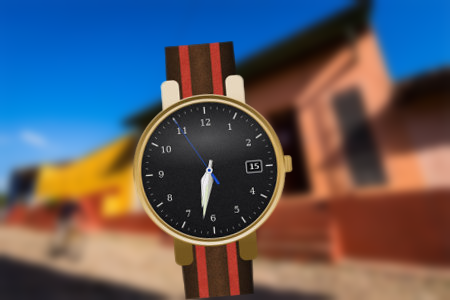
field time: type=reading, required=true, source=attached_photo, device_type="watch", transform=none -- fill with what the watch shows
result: 6:31:55
